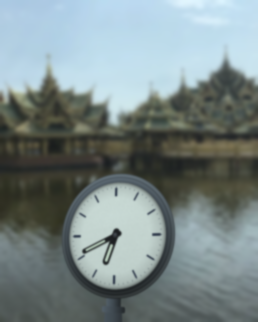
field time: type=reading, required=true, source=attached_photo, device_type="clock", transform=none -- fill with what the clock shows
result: 6:41
